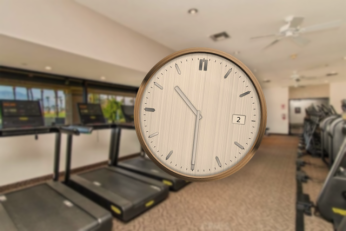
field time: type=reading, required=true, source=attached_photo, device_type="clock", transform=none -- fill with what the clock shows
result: 10:30
